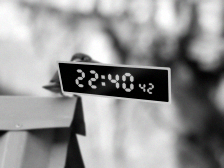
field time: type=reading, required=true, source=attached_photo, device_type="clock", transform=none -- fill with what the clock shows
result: 22:40:42
